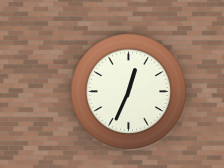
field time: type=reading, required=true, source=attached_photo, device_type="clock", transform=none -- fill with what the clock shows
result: 12:34
